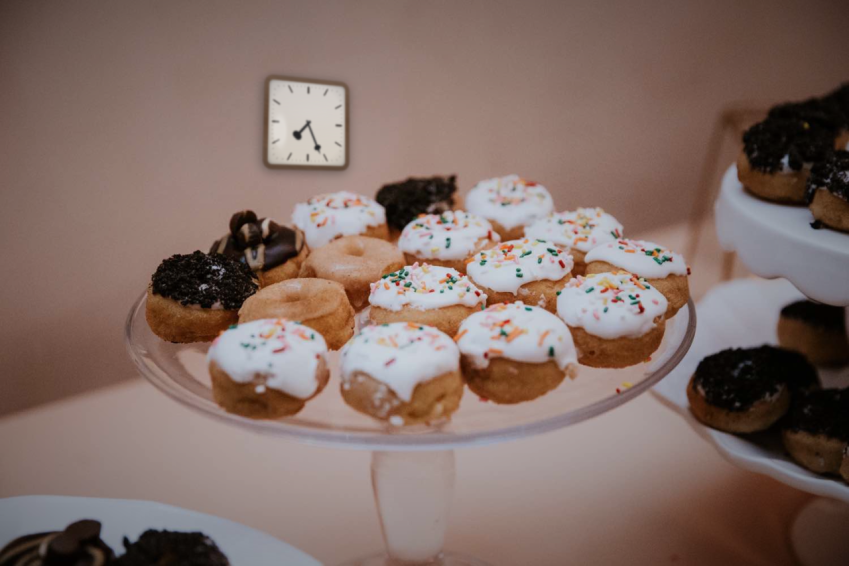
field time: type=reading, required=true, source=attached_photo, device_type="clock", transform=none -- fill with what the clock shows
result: 7:26
